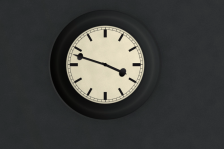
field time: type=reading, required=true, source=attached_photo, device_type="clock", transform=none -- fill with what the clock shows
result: 3:48
